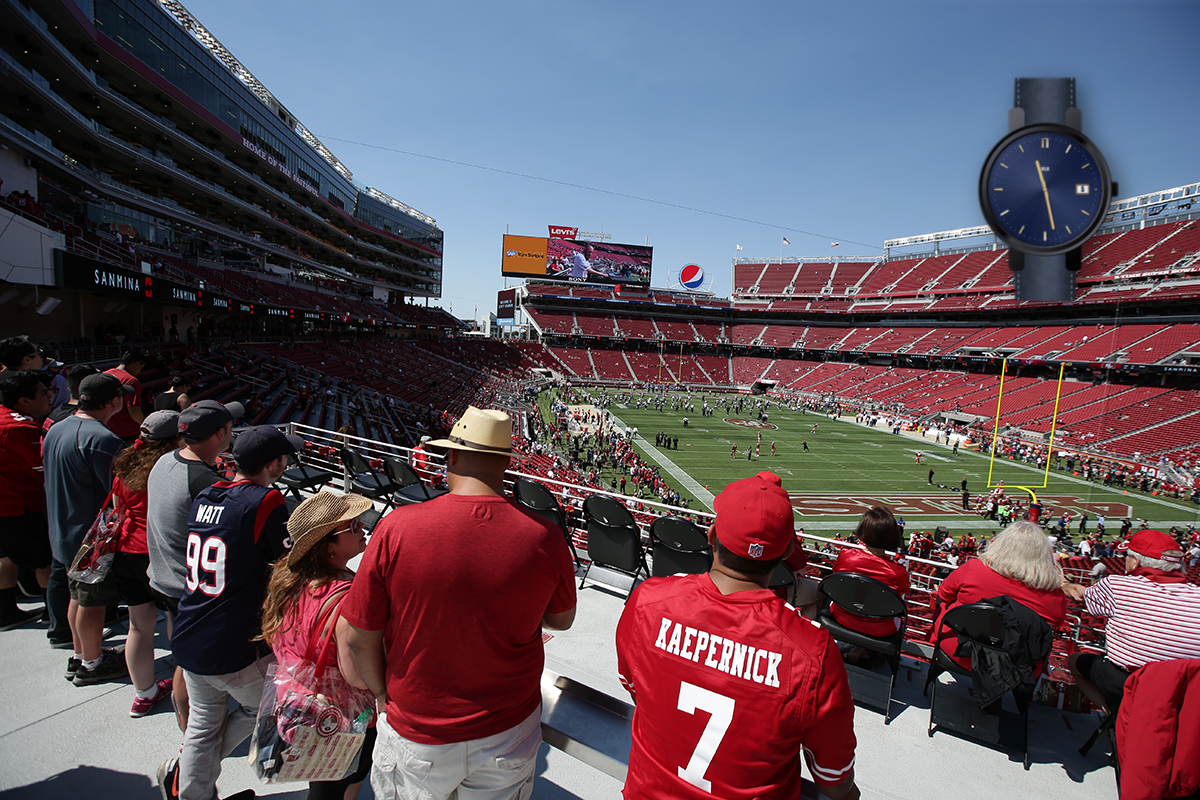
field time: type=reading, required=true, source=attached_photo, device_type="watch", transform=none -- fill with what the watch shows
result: 11:28
